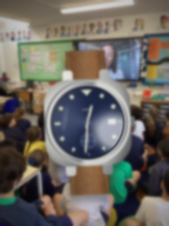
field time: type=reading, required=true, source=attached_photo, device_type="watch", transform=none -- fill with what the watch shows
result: 12:31
